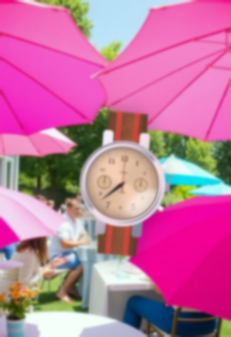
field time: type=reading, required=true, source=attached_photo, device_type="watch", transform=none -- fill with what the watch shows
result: 7:38
